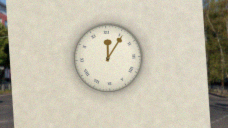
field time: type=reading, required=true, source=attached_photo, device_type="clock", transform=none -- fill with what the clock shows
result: 12:06
